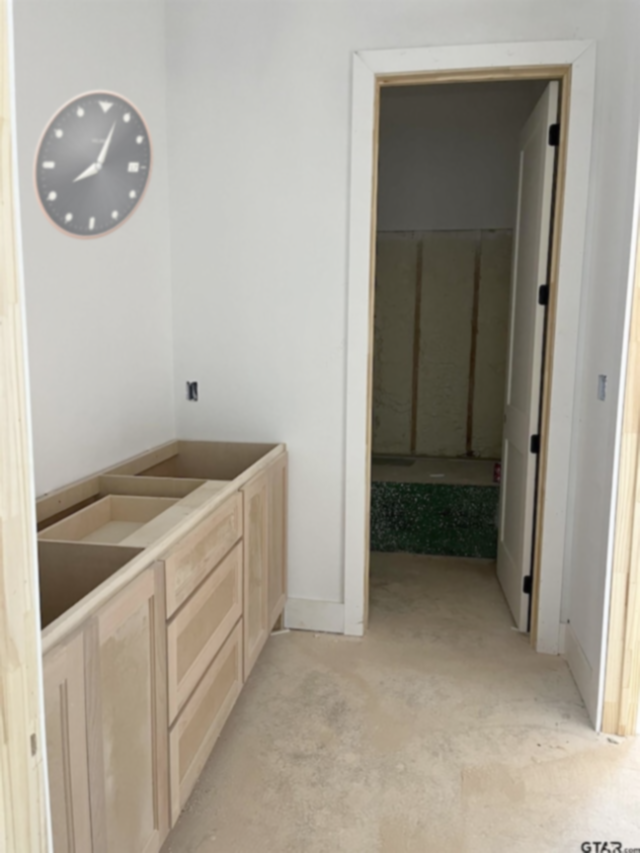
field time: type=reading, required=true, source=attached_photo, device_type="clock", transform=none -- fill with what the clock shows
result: 8:03
